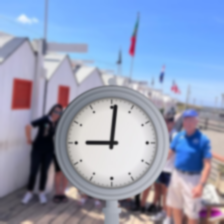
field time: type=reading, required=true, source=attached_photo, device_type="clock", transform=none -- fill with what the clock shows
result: 9:01
